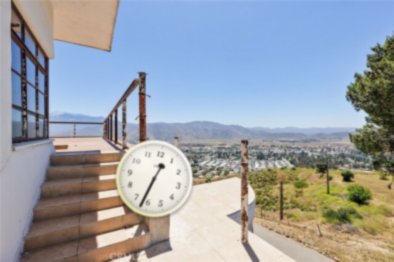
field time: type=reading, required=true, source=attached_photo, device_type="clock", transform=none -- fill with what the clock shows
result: 12:32
